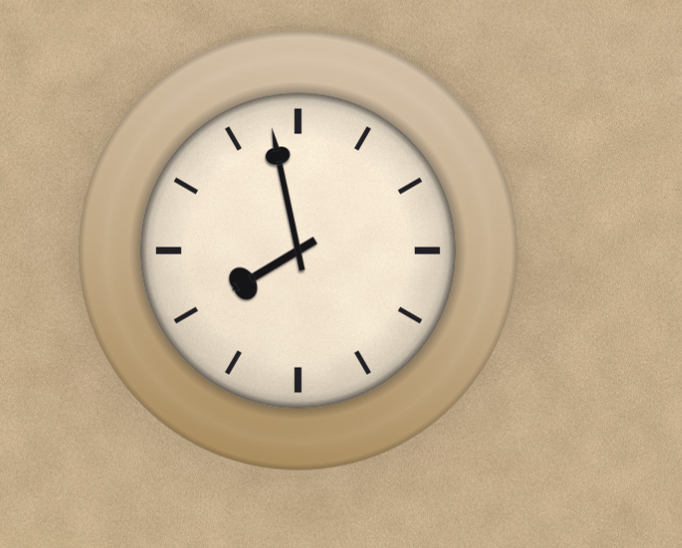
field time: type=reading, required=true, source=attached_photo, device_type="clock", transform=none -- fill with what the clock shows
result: 7:58
